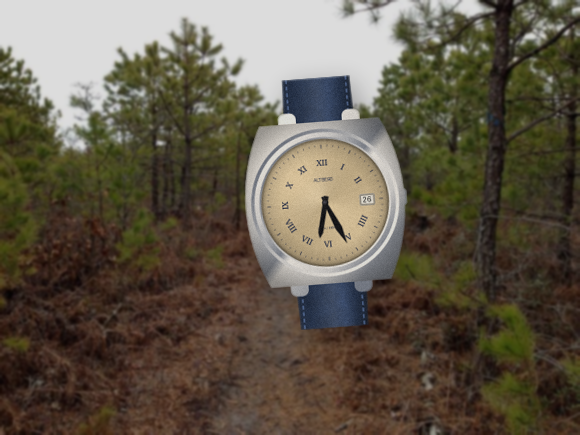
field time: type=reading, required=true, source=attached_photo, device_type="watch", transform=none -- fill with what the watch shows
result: 6:26
